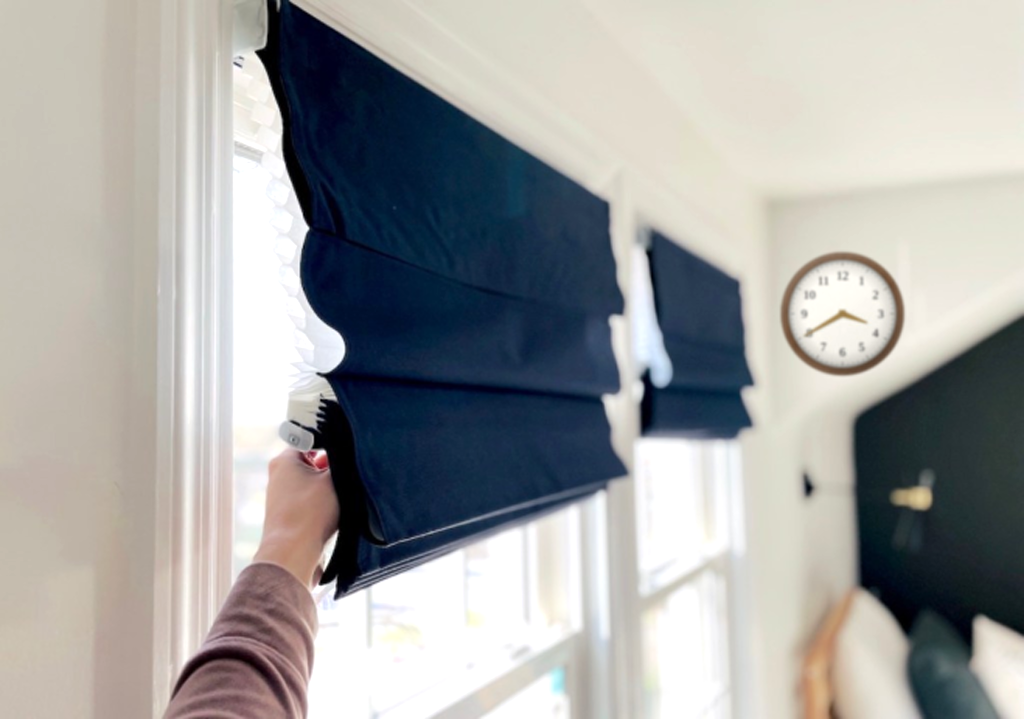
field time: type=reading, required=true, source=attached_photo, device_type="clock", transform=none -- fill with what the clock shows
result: 3:40
